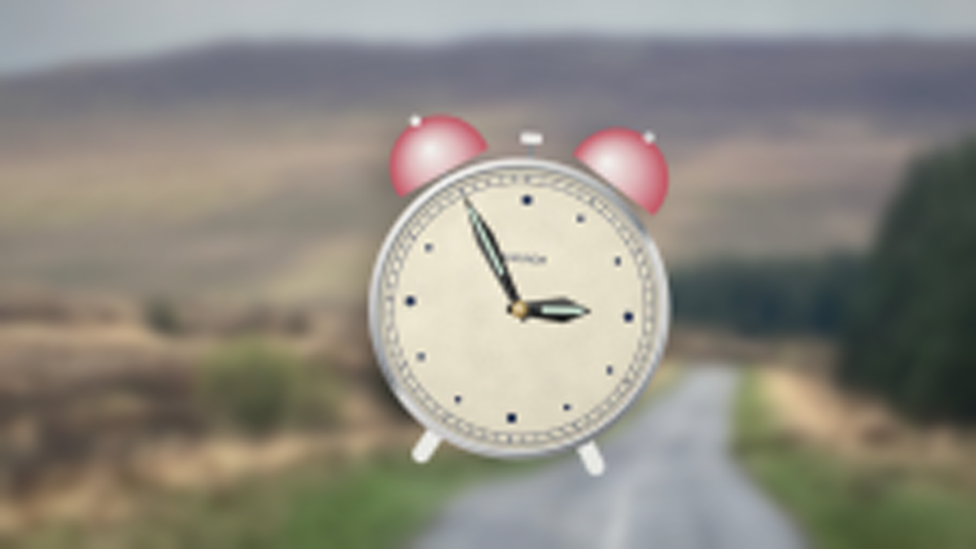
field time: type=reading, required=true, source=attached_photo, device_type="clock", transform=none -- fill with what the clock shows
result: 2:55
